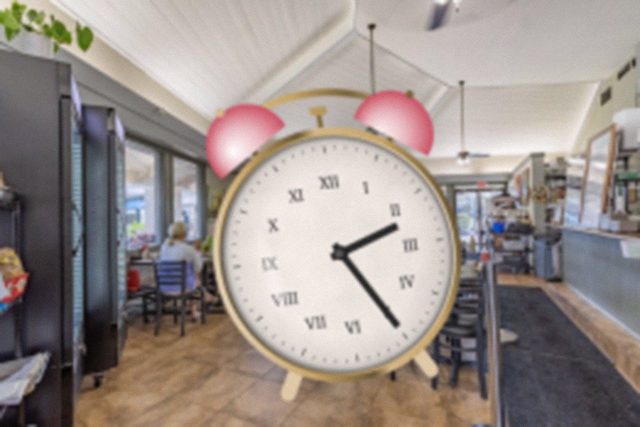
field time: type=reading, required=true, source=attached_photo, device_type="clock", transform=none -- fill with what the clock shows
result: 2:25
